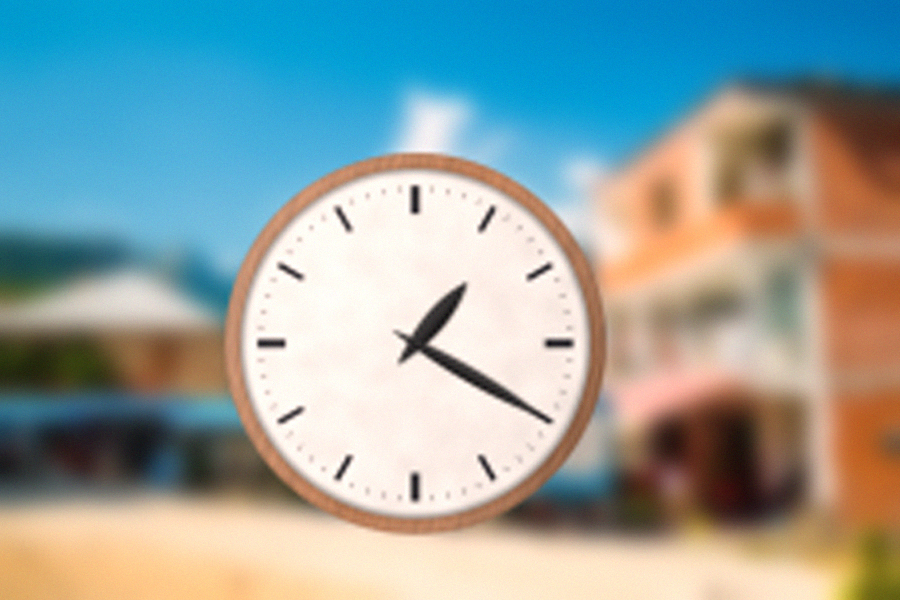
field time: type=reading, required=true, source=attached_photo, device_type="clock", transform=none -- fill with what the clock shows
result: 1:20
